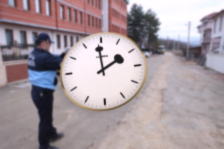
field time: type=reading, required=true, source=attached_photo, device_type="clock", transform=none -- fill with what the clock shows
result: 1:59
